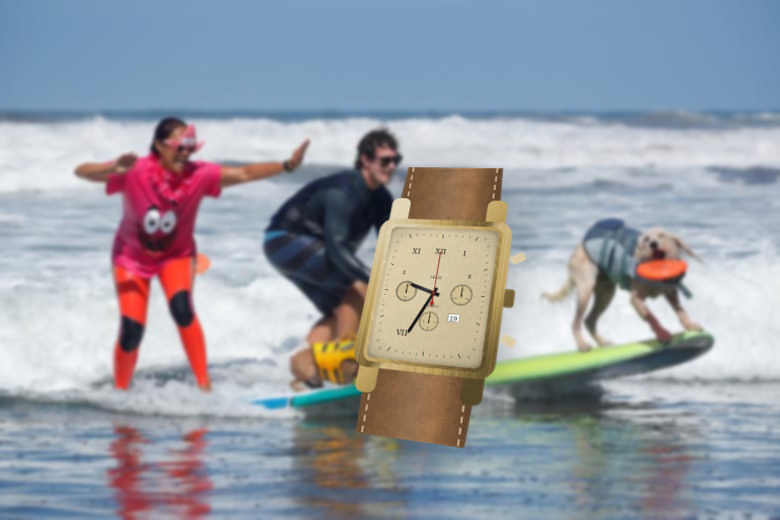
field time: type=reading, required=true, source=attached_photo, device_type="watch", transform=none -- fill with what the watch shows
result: 9:34
